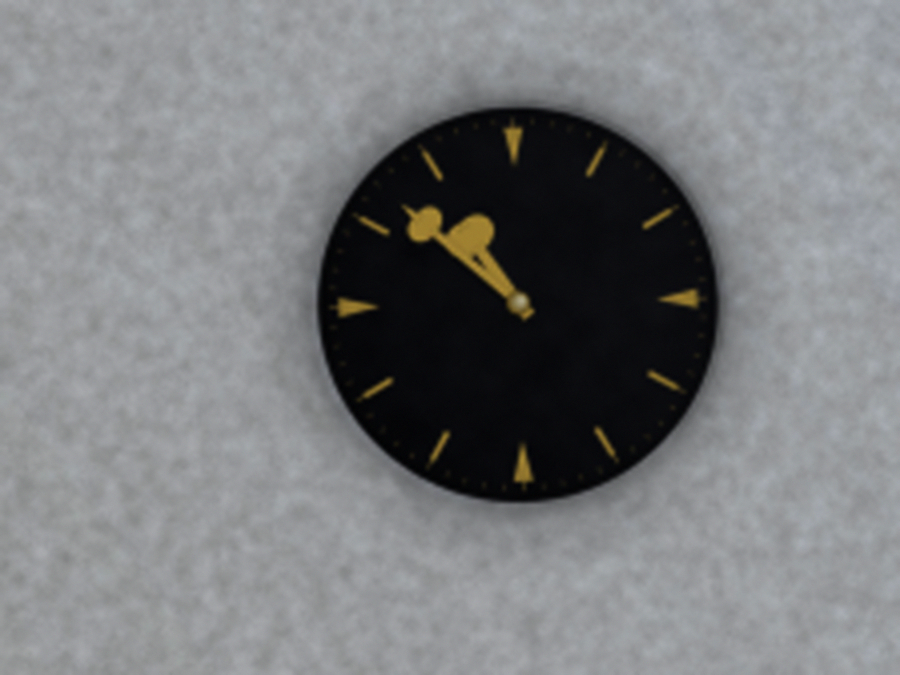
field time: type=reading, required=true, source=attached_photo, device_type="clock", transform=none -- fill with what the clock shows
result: 10:52
